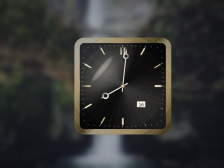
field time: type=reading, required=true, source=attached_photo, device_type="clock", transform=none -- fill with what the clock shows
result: 8:01
